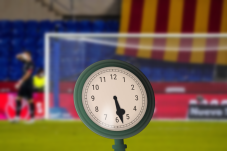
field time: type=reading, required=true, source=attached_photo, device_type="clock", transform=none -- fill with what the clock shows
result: 5:28
